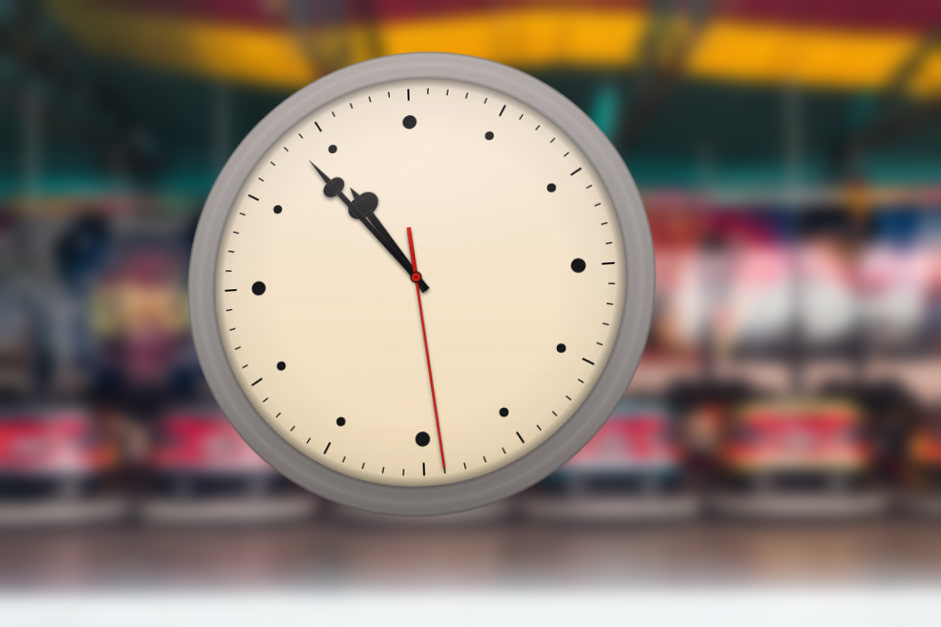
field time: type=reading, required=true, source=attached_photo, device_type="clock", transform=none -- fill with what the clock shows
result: 10:53:29
